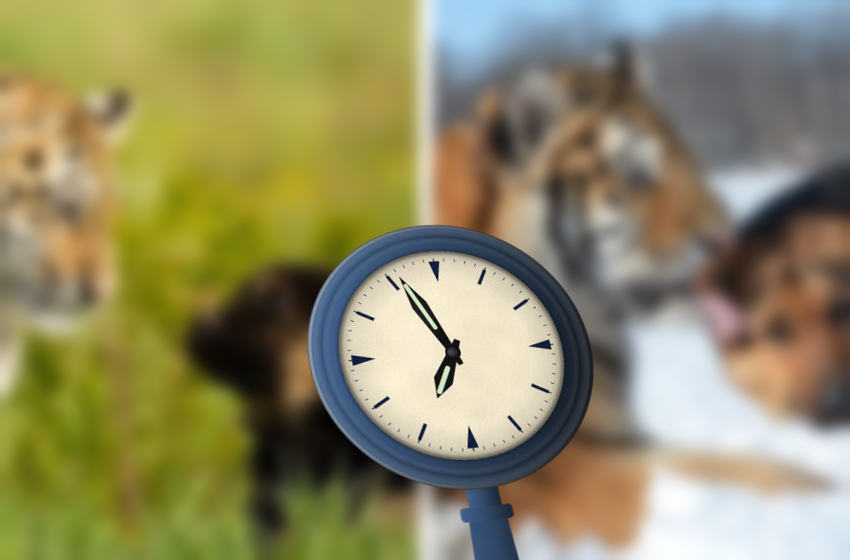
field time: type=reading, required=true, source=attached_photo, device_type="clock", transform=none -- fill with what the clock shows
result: 6:56
